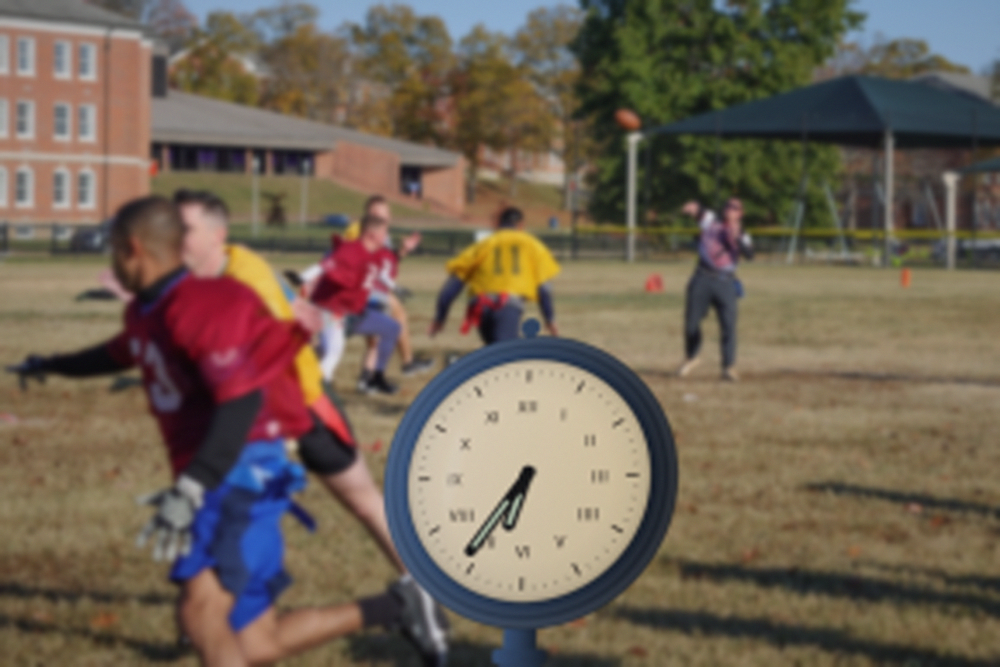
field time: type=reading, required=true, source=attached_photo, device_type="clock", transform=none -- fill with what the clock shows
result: 6:36
